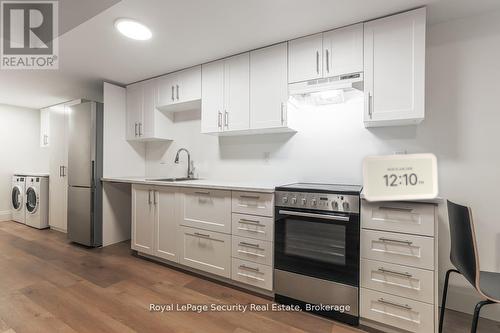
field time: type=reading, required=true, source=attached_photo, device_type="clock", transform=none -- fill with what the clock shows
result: 12:10
